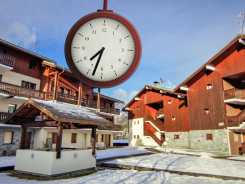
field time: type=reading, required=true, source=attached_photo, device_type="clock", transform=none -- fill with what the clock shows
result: 7:33
